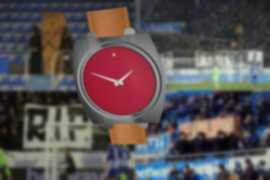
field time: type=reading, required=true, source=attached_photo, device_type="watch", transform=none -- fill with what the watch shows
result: 1:49
